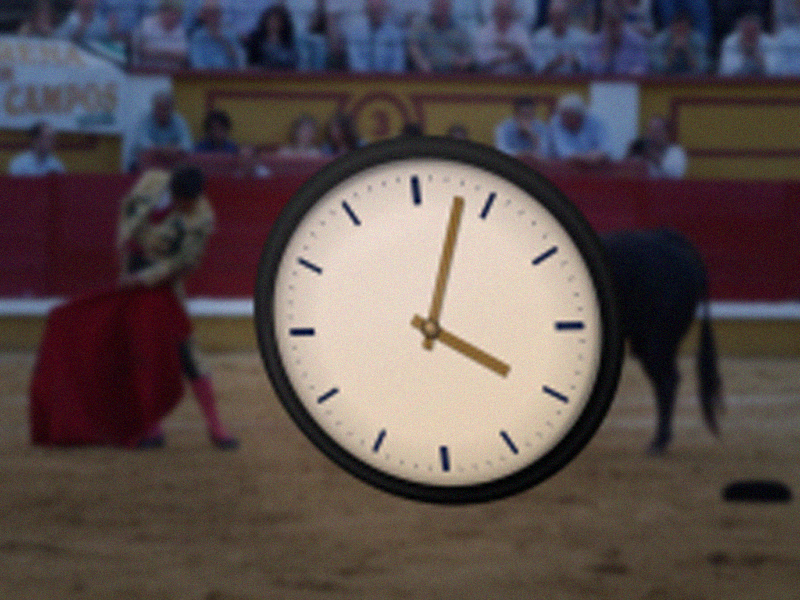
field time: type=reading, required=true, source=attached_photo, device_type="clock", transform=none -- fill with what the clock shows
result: 4:03
